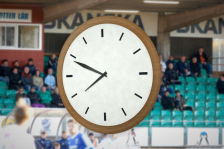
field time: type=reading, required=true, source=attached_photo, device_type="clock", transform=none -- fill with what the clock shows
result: 7:49
